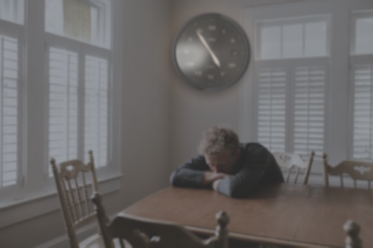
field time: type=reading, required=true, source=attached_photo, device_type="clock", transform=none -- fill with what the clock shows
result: 4:54
